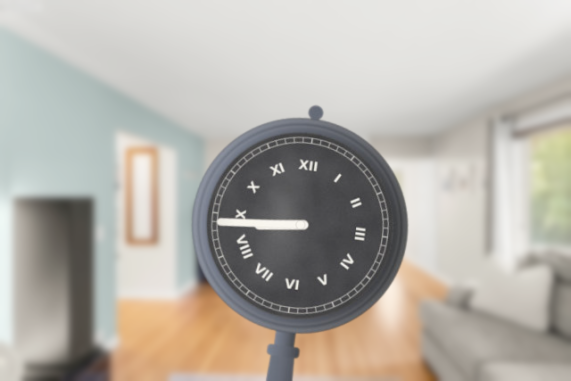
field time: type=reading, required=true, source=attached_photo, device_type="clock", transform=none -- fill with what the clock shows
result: 8:44
